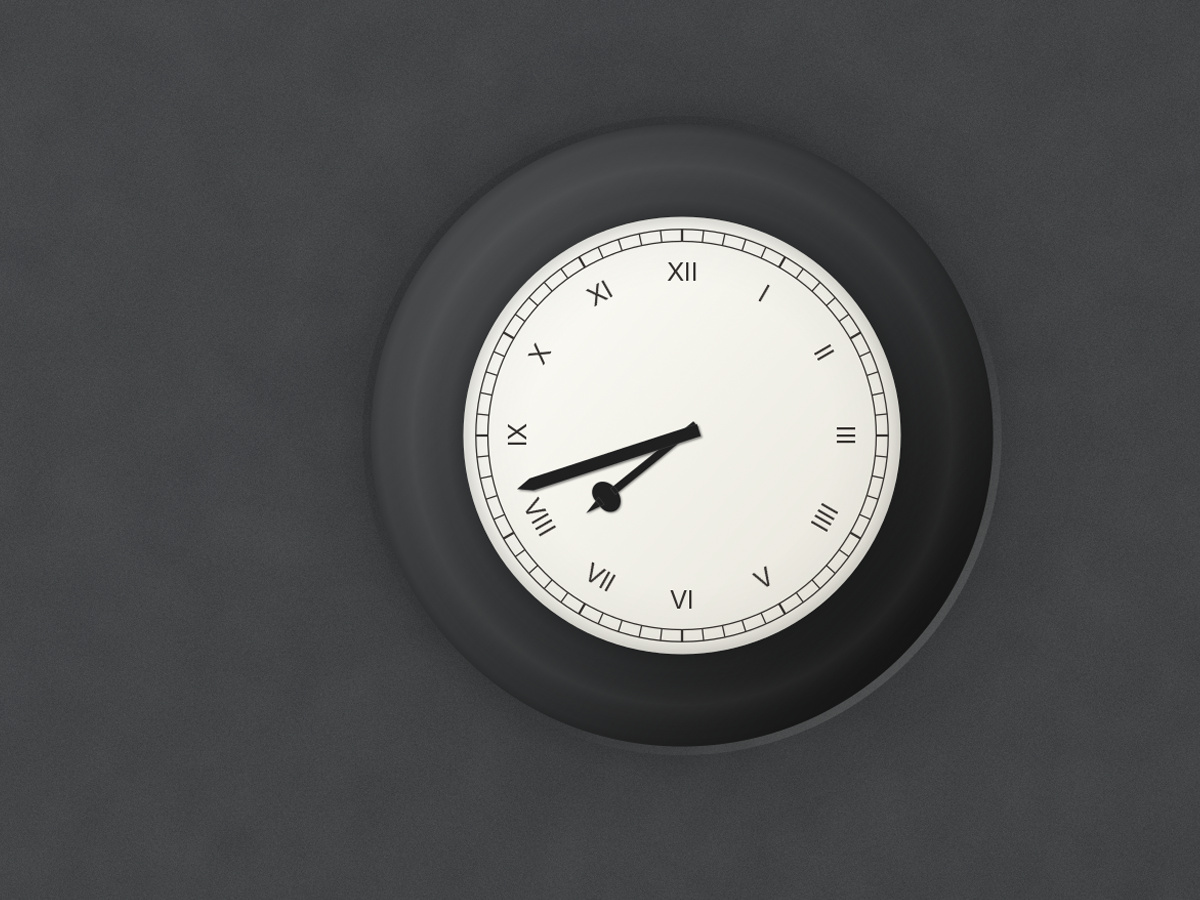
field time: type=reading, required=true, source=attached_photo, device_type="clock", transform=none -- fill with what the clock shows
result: 7:42
